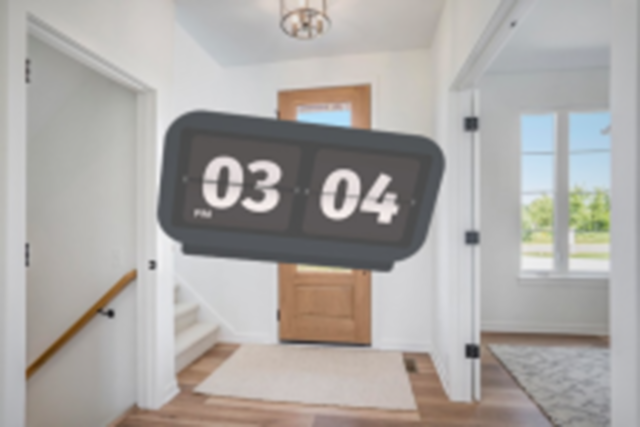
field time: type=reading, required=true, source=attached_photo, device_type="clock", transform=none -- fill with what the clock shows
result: 3:04
